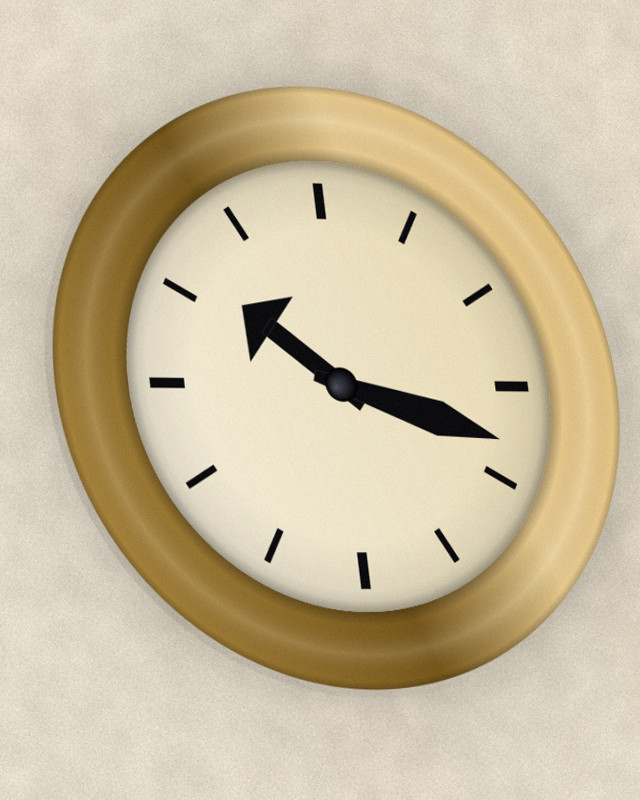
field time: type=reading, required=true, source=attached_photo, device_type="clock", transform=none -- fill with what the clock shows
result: 10:18
